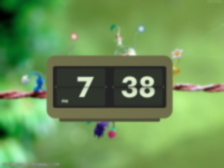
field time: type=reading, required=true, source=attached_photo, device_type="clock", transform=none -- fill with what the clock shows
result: 7:38
